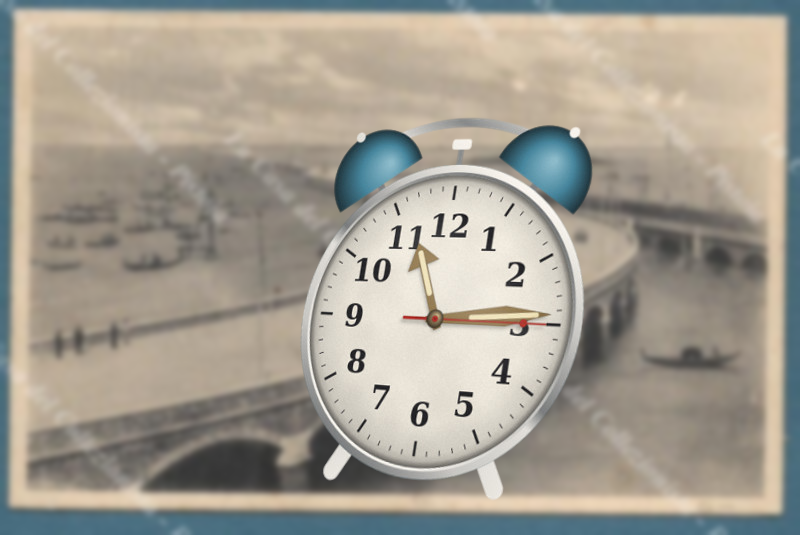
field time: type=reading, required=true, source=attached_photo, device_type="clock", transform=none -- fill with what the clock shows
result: 11:14:15
